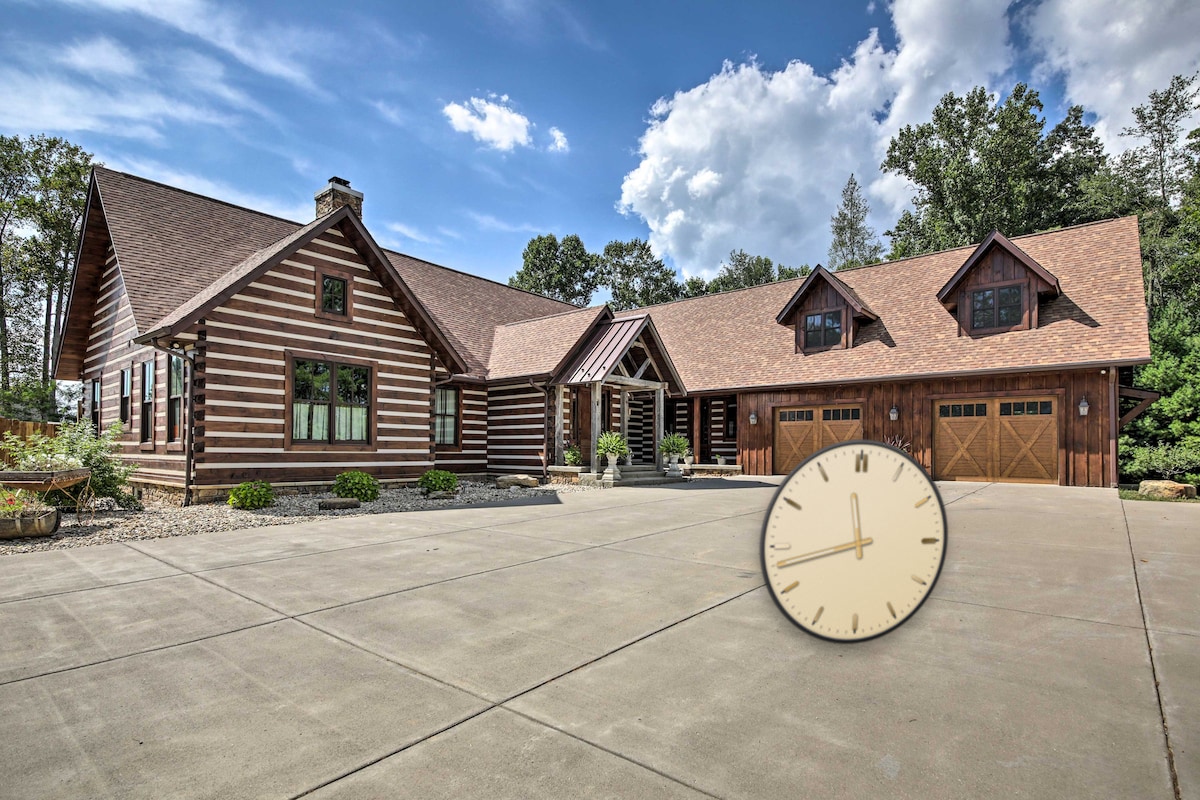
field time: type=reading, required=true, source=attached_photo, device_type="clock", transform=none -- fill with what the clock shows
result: 11:43
